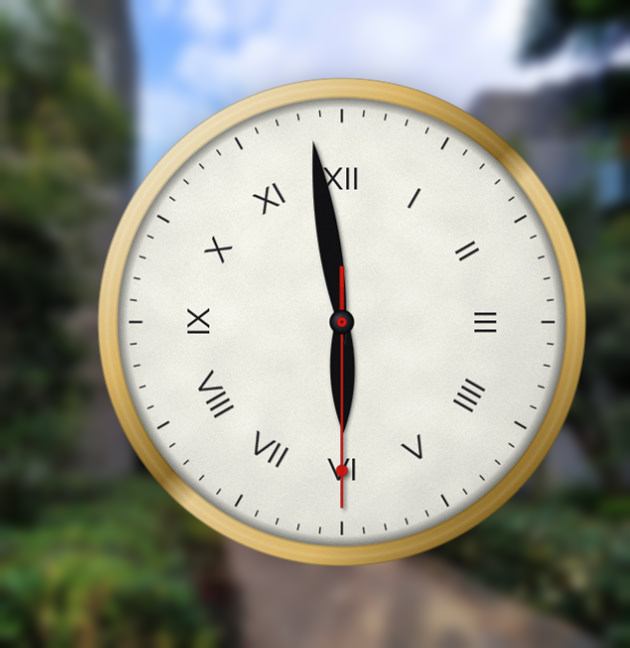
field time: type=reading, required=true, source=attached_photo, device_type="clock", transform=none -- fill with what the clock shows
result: 5:58:30
